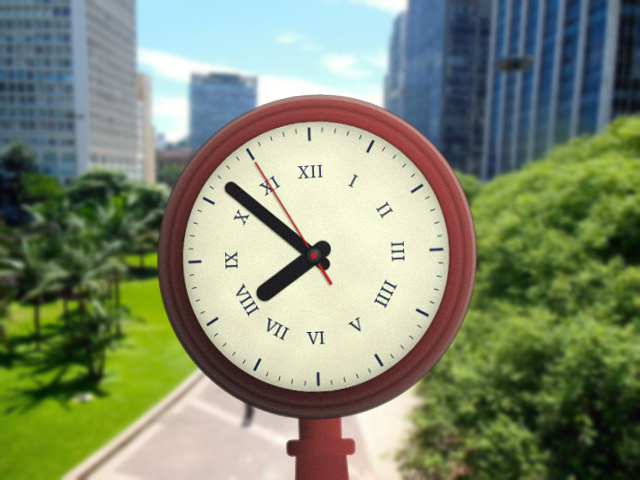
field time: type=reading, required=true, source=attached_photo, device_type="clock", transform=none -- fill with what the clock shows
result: 7:51:55
